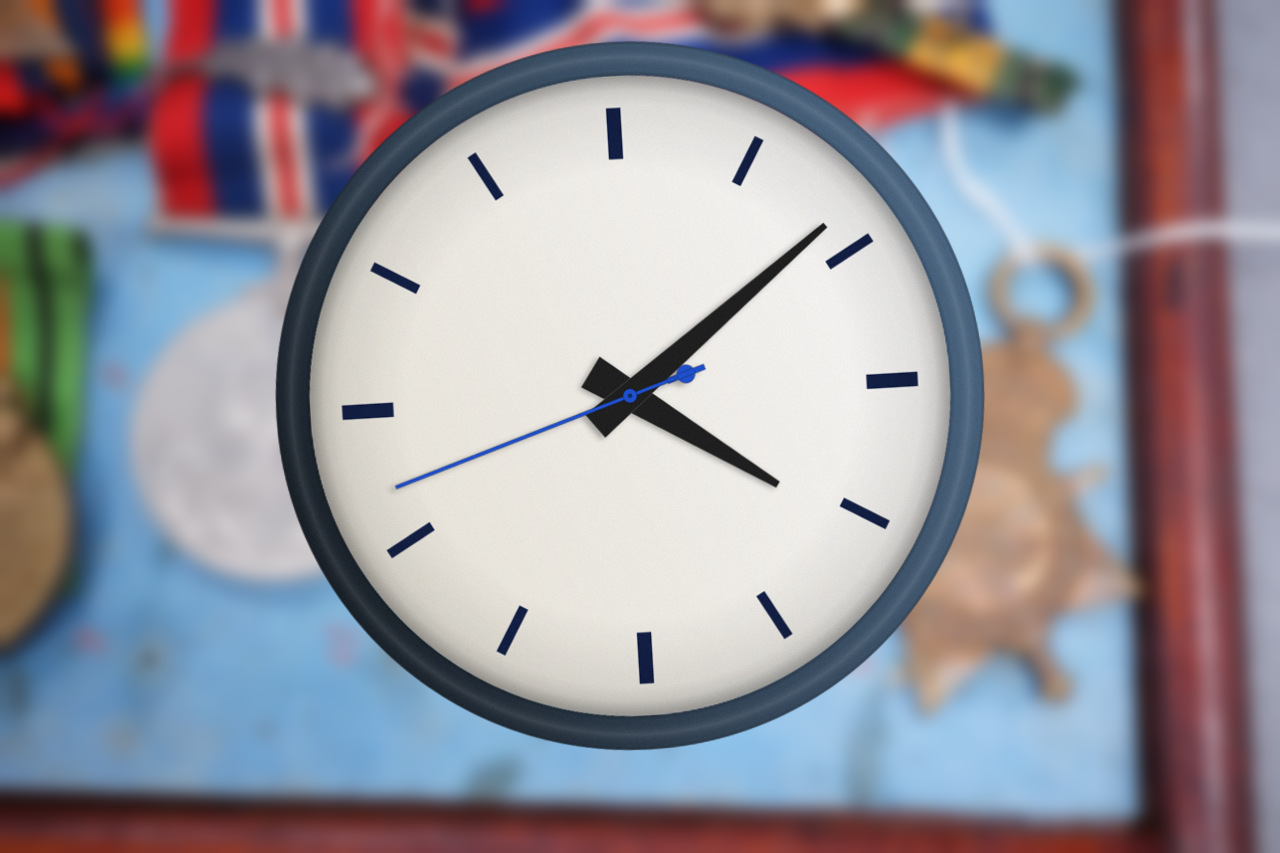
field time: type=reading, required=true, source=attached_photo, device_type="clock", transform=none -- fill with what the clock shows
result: 4:08:42
